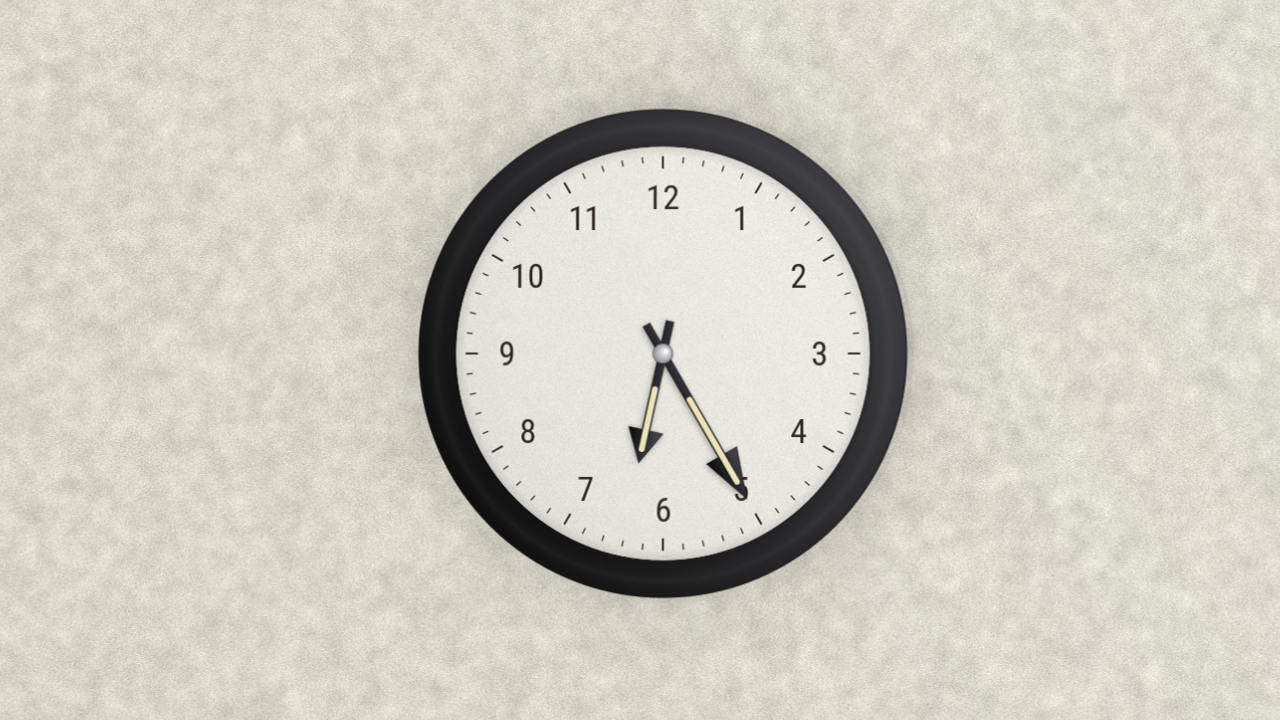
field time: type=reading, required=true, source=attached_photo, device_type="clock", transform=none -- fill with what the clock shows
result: 6:25
